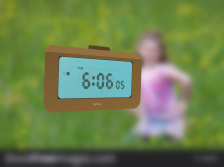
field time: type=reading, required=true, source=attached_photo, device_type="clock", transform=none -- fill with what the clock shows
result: 6:06:05
